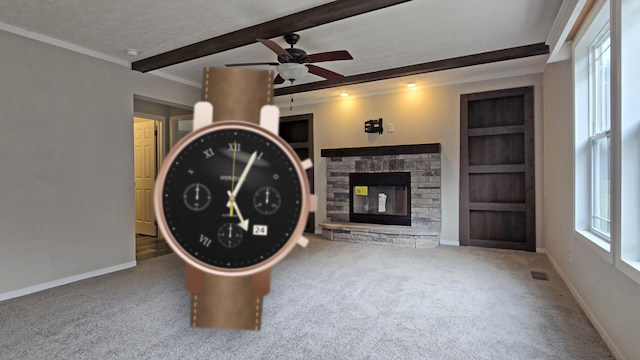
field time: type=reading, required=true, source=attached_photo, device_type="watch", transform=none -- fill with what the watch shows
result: 5:04
